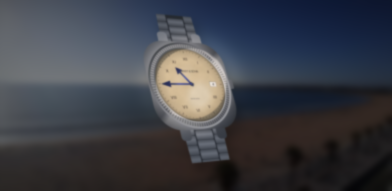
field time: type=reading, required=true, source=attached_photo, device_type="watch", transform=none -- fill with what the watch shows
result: 10:45
